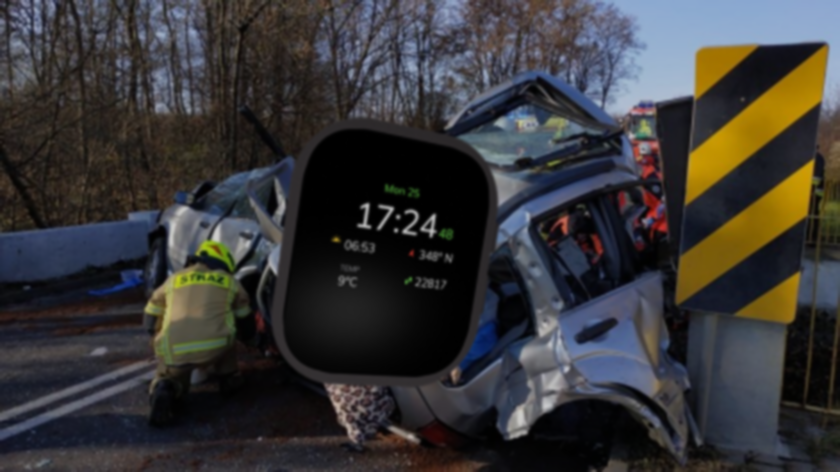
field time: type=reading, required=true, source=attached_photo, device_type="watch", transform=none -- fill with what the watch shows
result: 17:24
